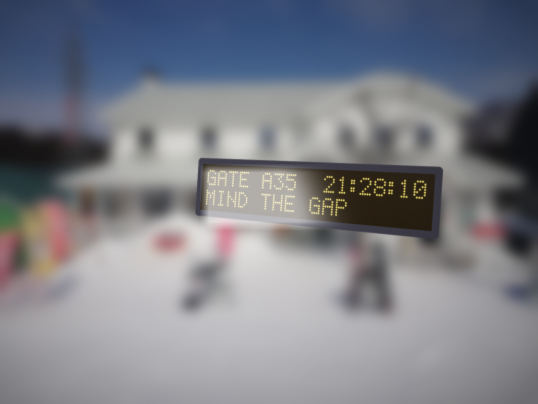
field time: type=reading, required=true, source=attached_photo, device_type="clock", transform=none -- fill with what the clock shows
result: 21:28:10
